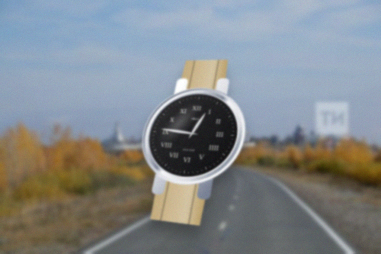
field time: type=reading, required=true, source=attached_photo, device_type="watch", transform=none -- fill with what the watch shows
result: 12:46
